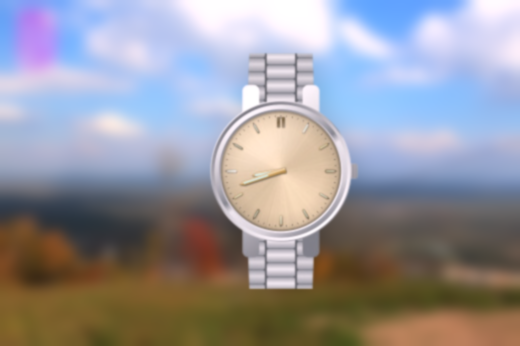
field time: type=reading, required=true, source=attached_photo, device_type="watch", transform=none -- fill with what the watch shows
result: 8:42
